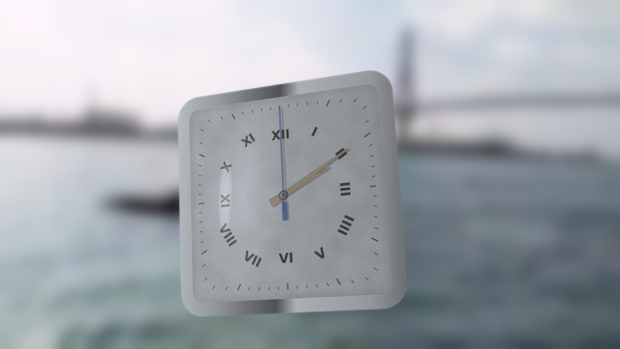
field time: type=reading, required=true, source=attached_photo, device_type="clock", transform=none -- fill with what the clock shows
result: 2:10:00
